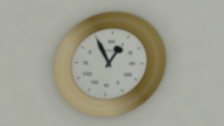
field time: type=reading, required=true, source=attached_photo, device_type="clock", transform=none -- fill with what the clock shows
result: 12:55
